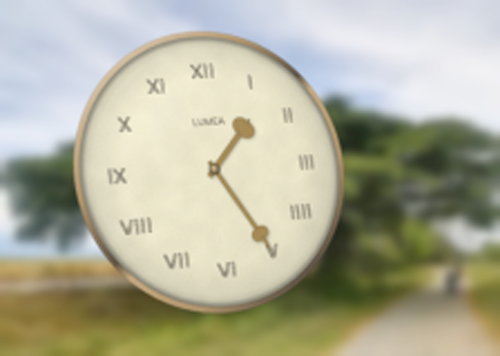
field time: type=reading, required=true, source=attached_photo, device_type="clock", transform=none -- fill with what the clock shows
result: 1:25
